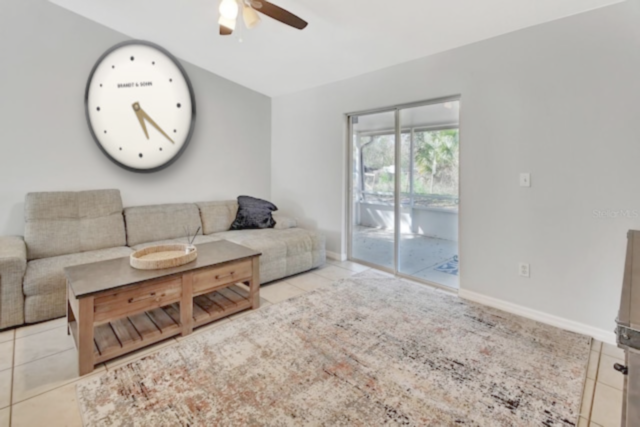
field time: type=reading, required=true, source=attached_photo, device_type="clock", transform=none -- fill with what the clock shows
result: 5:22
